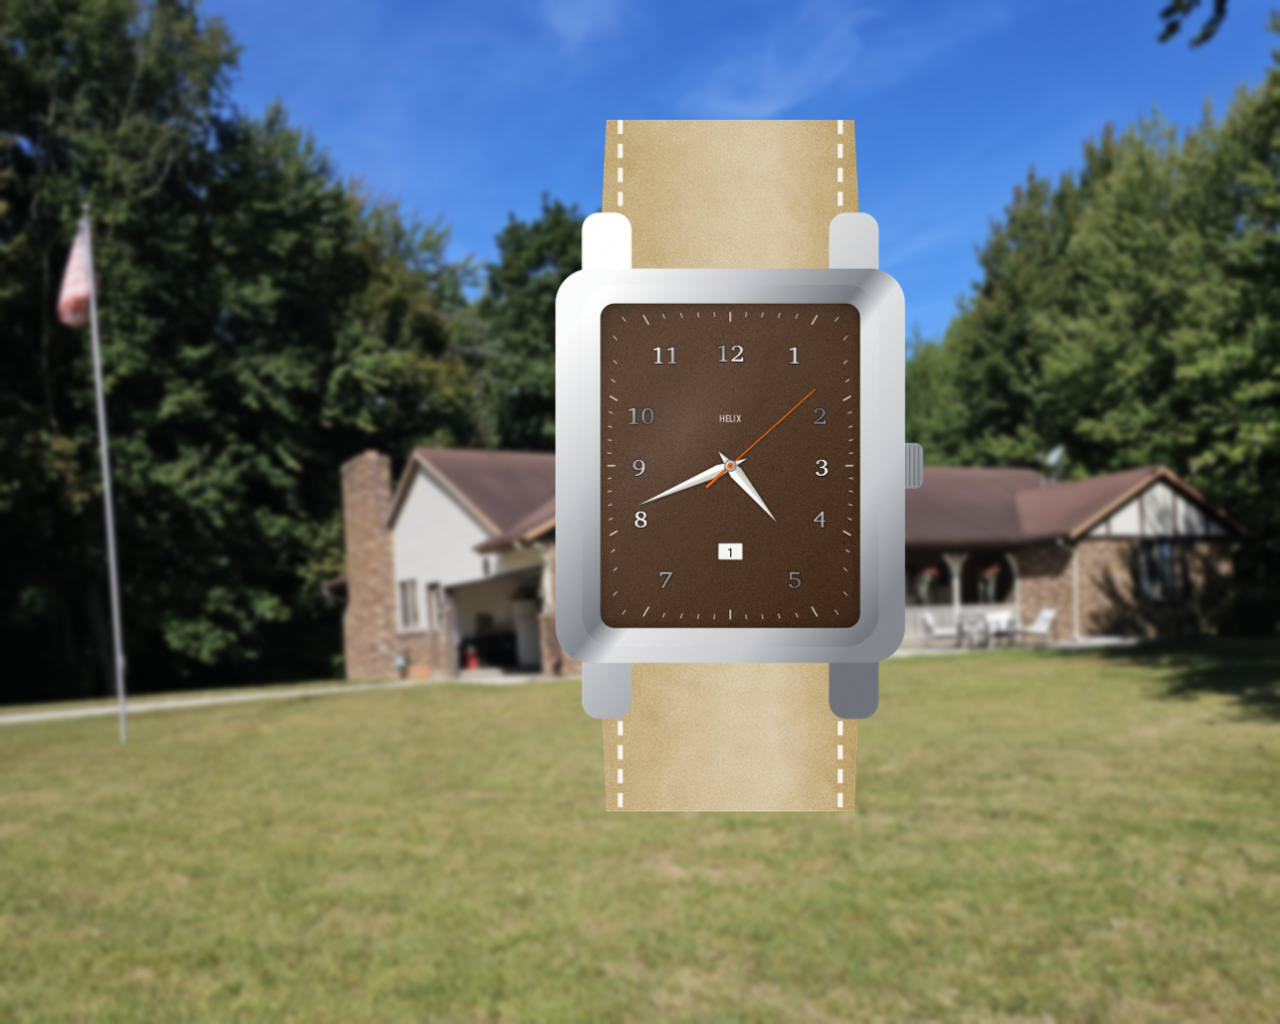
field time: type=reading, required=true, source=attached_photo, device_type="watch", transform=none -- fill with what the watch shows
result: 4:41:08
